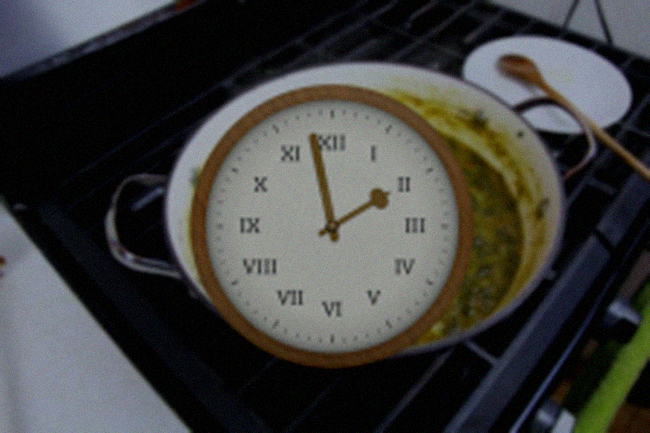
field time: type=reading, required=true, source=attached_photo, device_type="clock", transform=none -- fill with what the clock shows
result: 1:58
